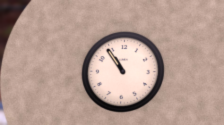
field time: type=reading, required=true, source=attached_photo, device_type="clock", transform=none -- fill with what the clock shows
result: 10:54
